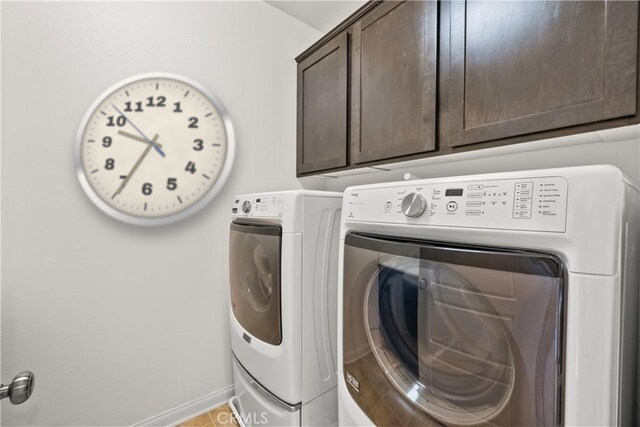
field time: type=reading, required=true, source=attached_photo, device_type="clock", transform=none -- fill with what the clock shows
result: 9:34:52
